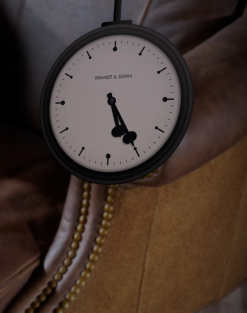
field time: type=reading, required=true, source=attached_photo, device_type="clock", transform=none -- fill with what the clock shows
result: 5:25
